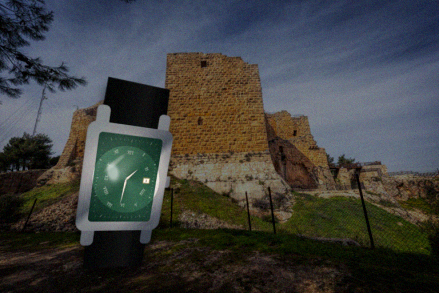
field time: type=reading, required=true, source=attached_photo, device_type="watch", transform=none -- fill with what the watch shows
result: 1:31
